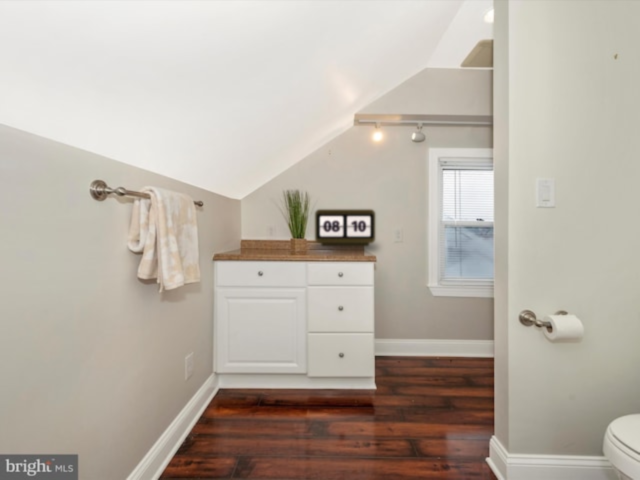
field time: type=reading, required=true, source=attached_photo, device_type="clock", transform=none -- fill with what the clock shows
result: 8:10
